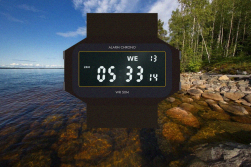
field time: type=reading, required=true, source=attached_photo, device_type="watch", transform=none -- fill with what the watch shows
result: 5:33:14
